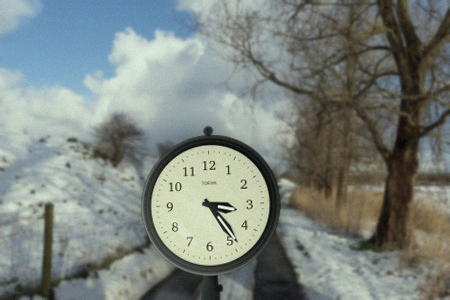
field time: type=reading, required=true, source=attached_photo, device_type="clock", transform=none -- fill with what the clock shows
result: 3:24
